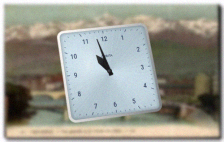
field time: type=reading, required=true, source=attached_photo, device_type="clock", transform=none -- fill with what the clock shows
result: 10:58
